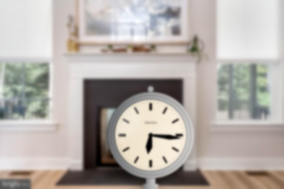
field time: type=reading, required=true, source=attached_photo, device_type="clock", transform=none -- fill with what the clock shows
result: 6:16
